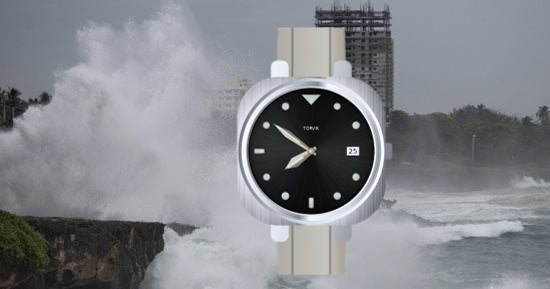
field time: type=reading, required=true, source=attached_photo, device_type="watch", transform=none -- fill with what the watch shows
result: 7:51
